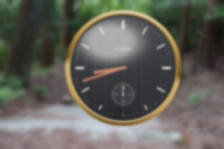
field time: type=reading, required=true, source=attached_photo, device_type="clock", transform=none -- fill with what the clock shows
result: 8:42
